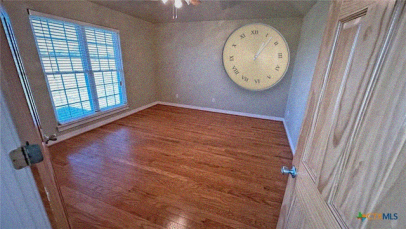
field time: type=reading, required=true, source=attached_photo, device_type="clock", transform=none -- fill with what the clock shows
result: 1:07
